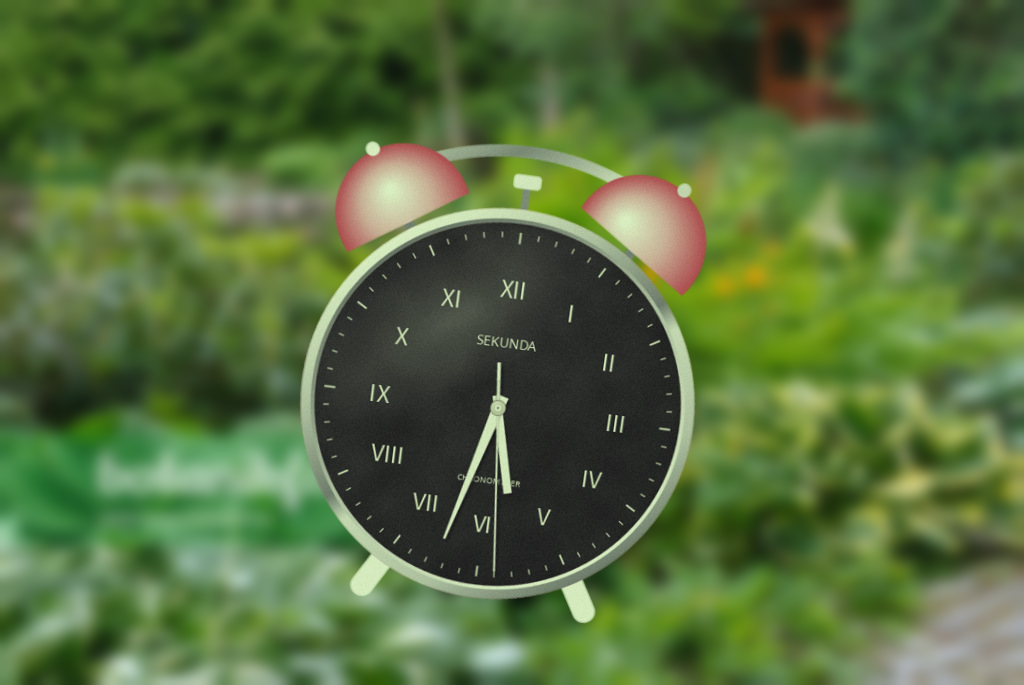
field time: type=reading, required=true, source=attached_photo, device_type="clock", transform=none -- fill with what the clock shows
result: 5:32:29
